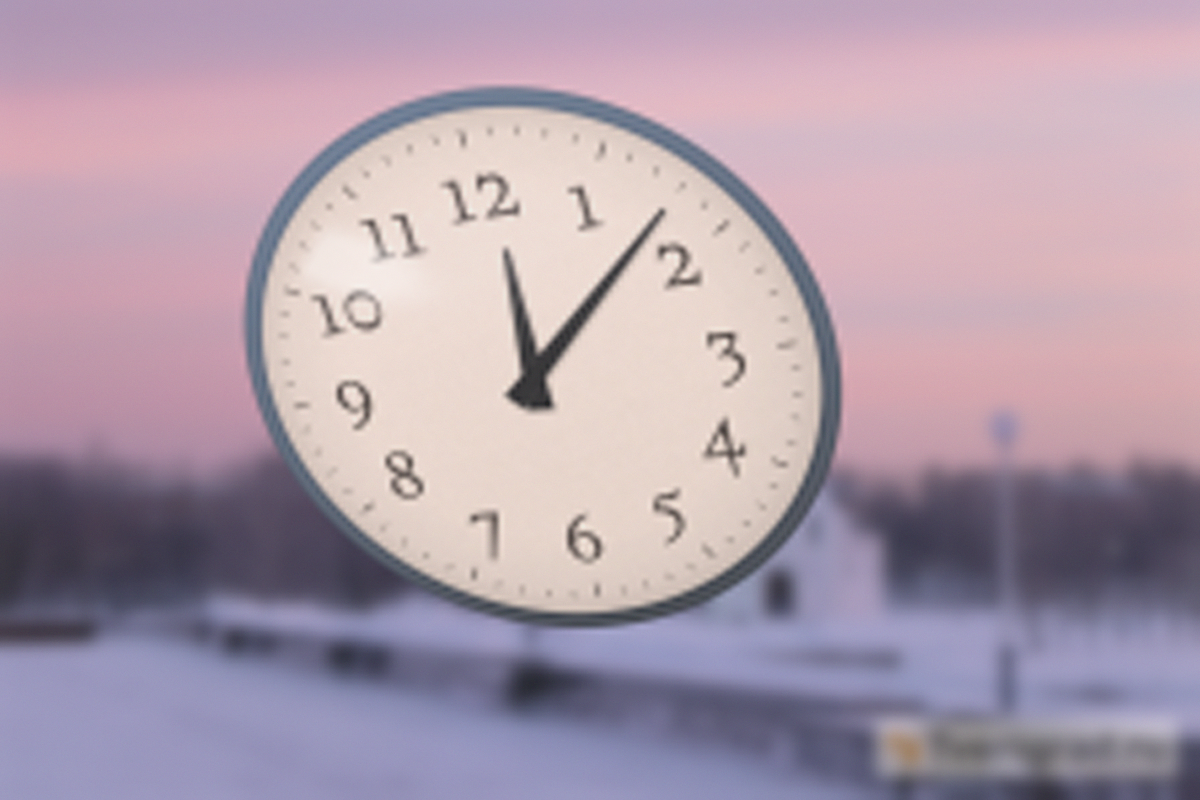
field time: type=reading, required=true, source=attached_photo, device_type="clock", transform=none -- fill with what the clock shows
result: 12:08
